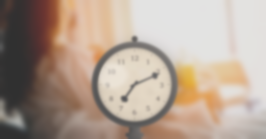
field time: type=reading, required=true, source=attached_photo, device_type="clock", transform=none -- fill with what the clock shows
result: 7:11
